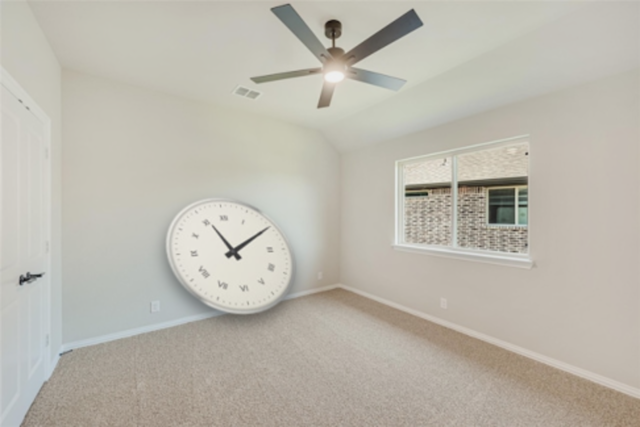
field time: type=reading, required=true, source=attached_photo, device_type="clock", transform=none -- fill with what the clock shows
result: 11:10
